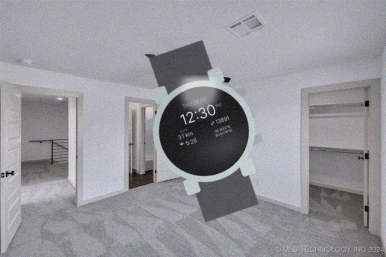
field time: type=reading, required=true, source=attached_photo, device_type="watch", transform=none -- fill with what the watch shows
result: 12:30
